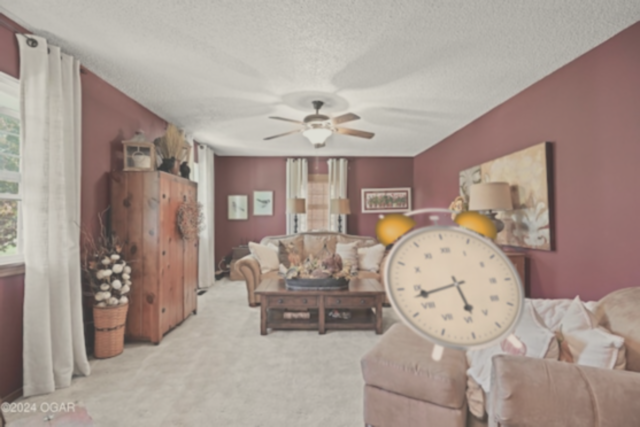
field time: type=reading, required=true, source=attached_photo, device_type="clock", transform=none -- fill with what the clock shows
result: 5:43
